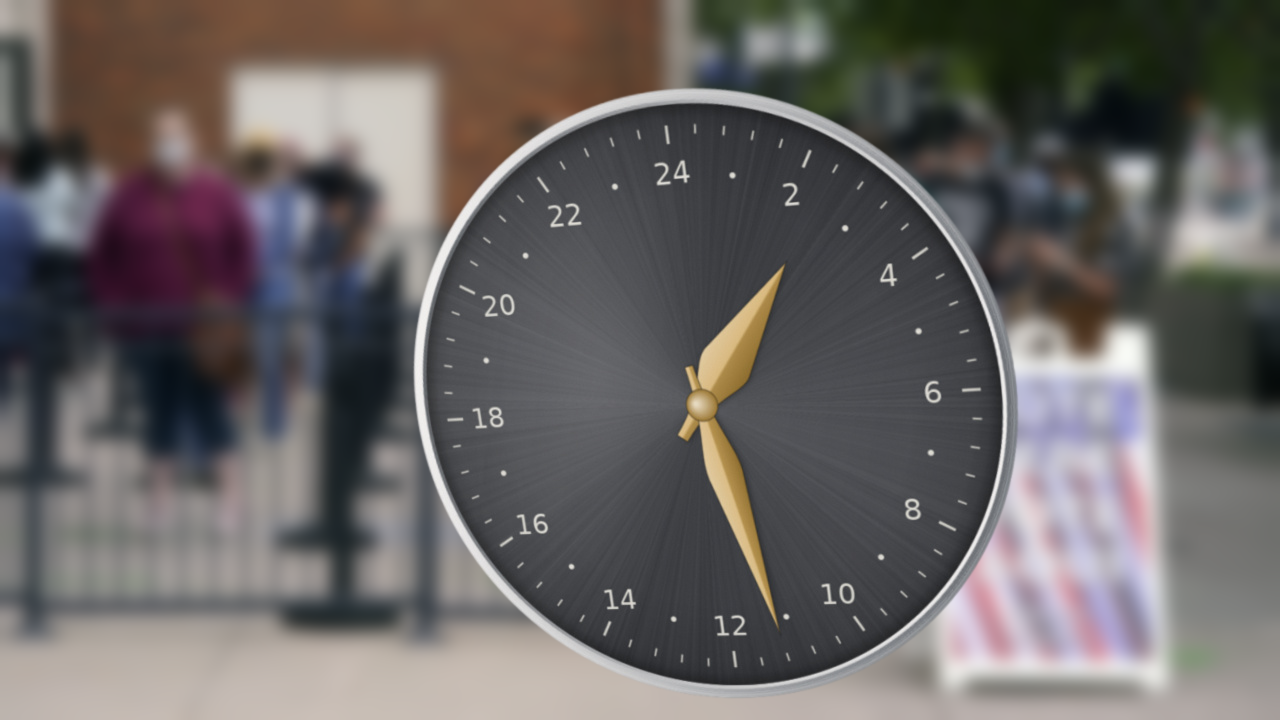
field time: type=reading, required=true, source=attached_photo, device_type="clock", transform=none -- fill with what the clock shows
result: 2:28
